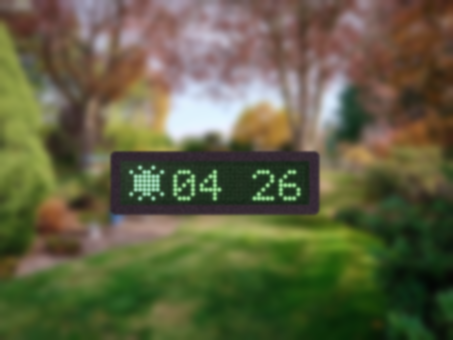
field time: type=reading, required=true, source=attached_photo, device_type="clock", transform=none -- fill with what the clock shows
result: 4:26
